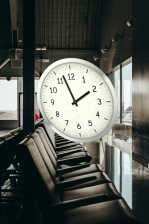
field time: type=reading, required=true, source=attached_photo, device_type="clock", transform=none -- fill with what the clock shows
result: 1:57
